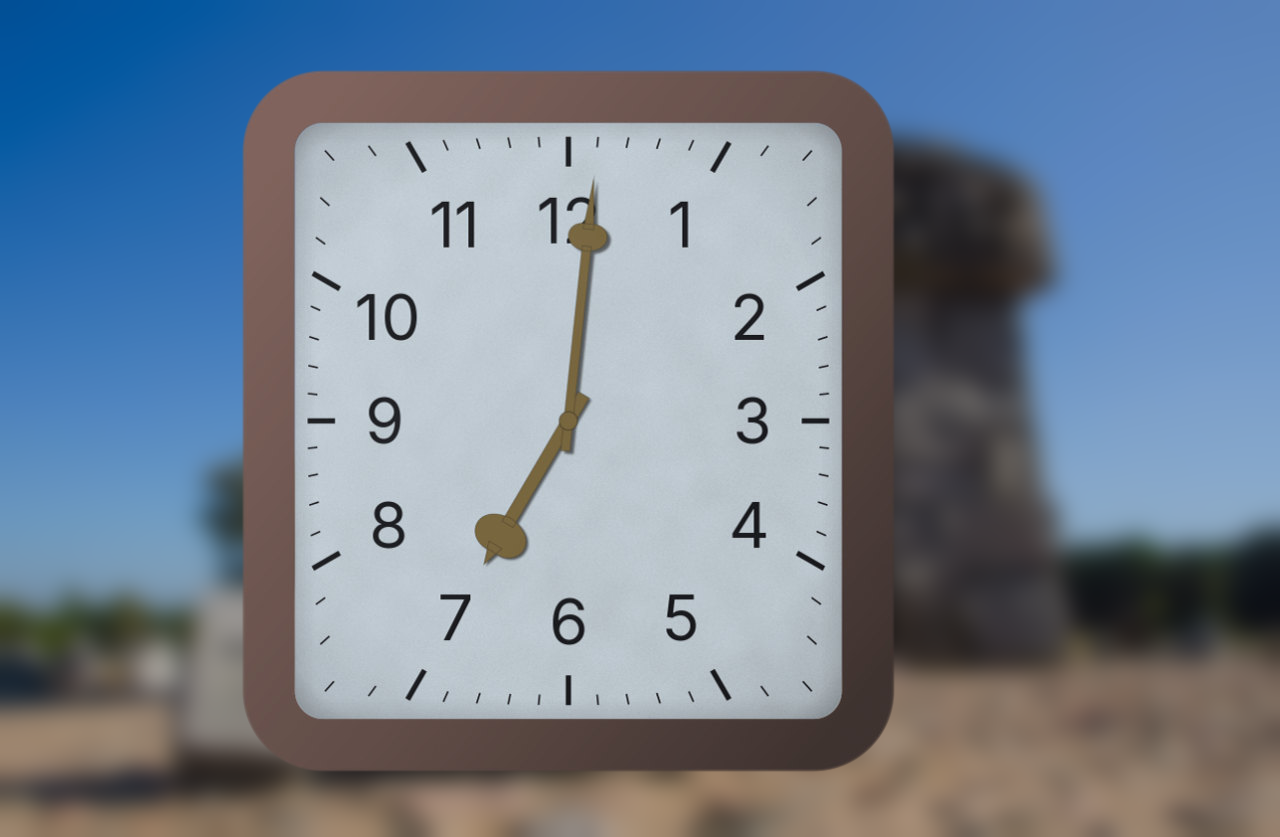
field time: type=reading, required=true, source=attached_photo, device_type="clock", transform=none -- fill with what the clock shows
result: 7:01
